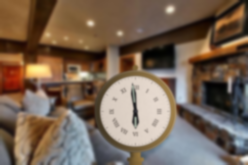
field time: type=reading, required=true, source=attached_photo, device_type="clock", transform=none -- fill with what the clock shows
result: 5:59
